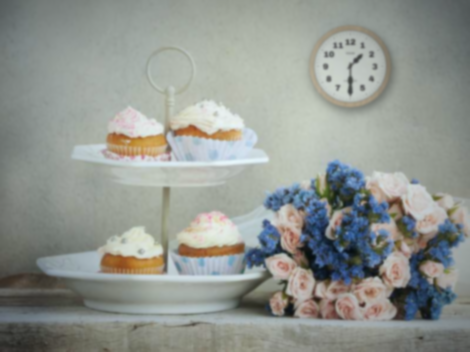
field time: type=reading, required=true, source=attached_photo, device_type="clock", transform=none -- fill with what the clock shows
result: 1:30
